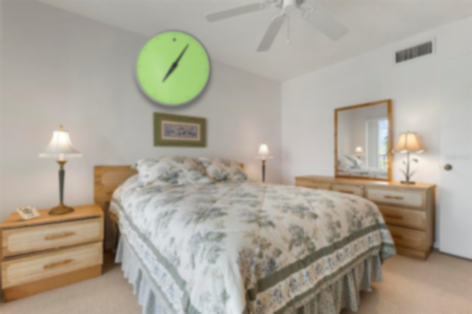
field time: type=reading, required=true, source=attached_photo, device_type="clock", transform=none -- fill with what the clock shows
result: 7:05
